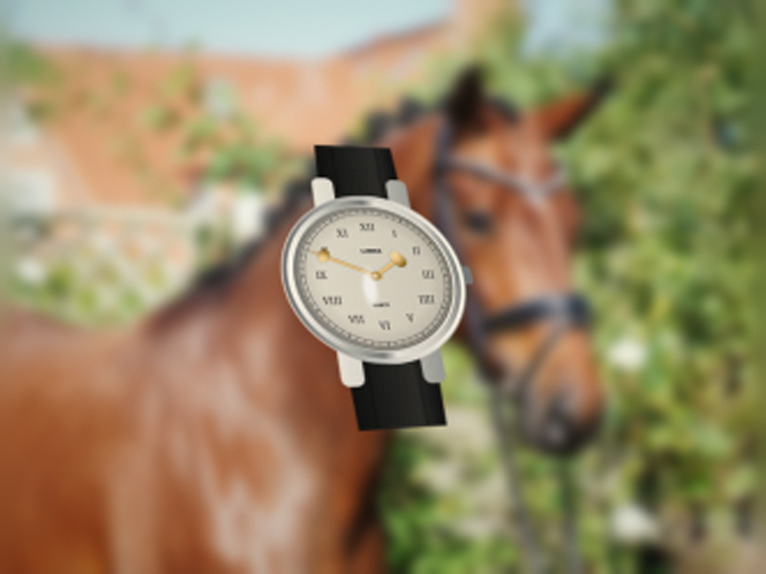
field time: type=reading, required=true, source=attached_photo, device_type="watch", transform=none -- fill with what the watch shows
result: 1:49
